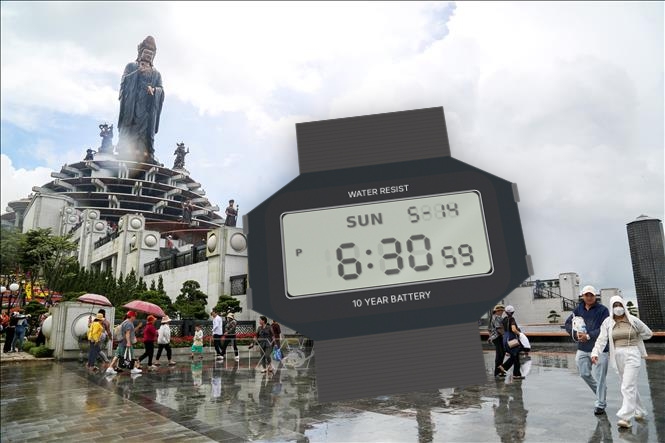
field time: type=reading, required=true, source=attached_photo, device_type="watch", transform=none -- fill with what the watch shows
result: 6:30:59
